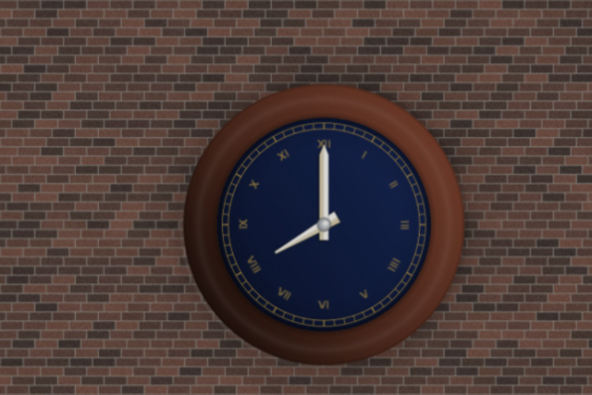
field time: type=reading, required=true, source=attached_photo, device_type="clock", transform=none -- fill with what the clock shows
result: 8:00
